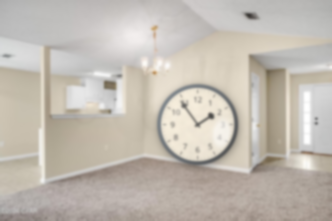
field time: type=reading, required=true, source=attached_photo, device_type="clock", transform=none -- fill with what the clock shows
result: 1:54
